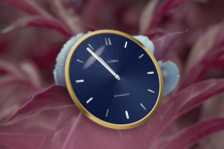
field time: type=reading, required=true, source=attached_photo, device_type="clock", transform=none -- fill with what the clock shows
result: 10:54
